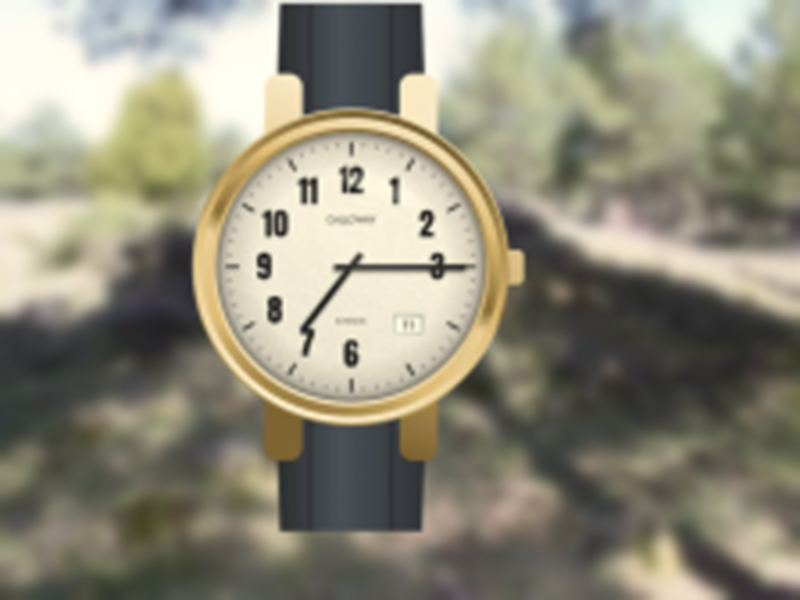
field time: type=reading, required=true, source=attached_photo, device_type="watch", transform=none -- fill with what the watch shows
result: 7:15
